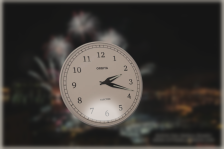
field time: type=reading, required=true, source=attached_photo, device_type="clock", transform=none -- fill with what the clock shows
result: 2:18
